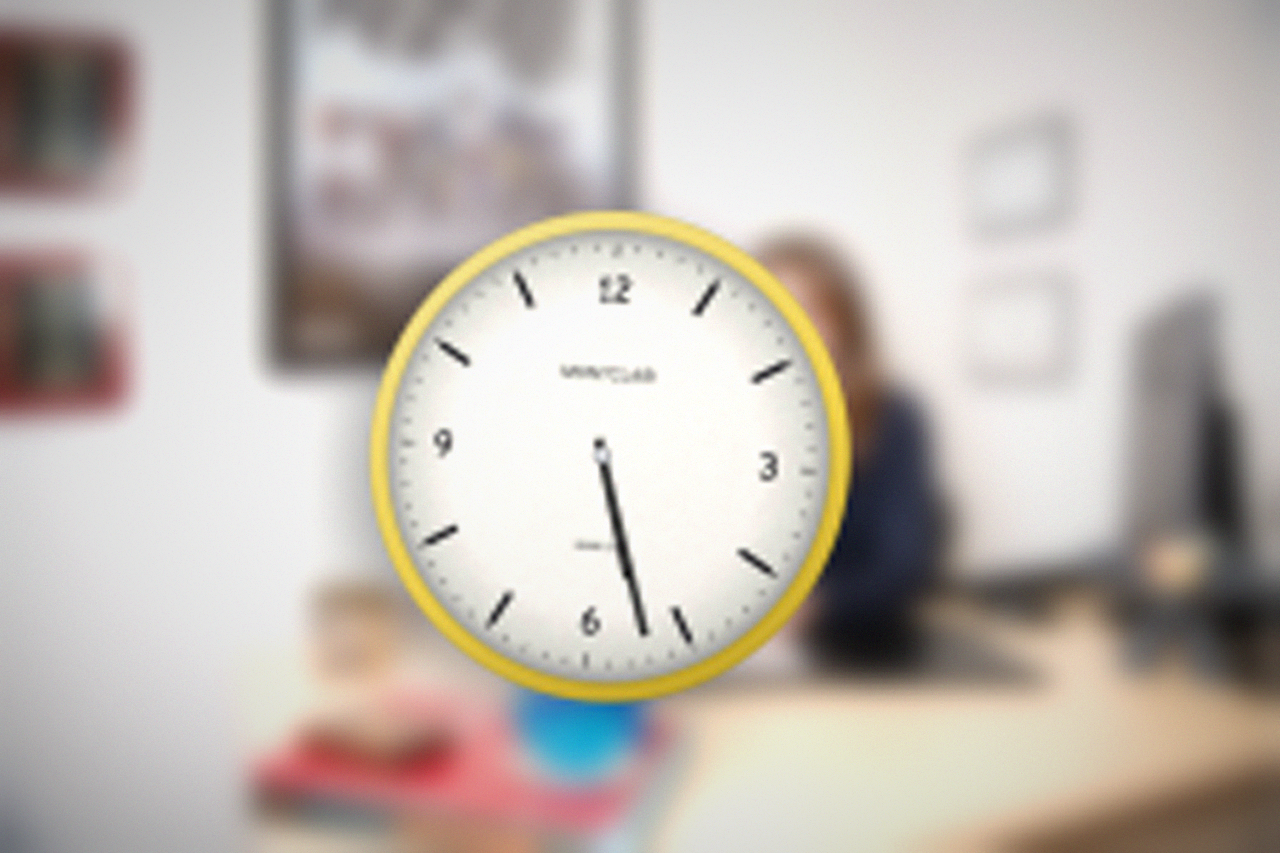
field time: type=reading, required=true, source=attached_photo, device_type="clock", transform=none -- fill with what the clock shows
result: 5:27
